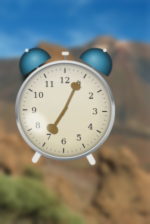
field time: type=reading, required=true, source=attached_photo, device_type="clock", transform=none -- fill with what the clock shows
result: 7:04
